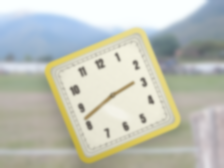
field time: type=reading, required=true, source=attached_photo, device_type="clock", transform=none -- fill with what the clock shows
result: 2:42
